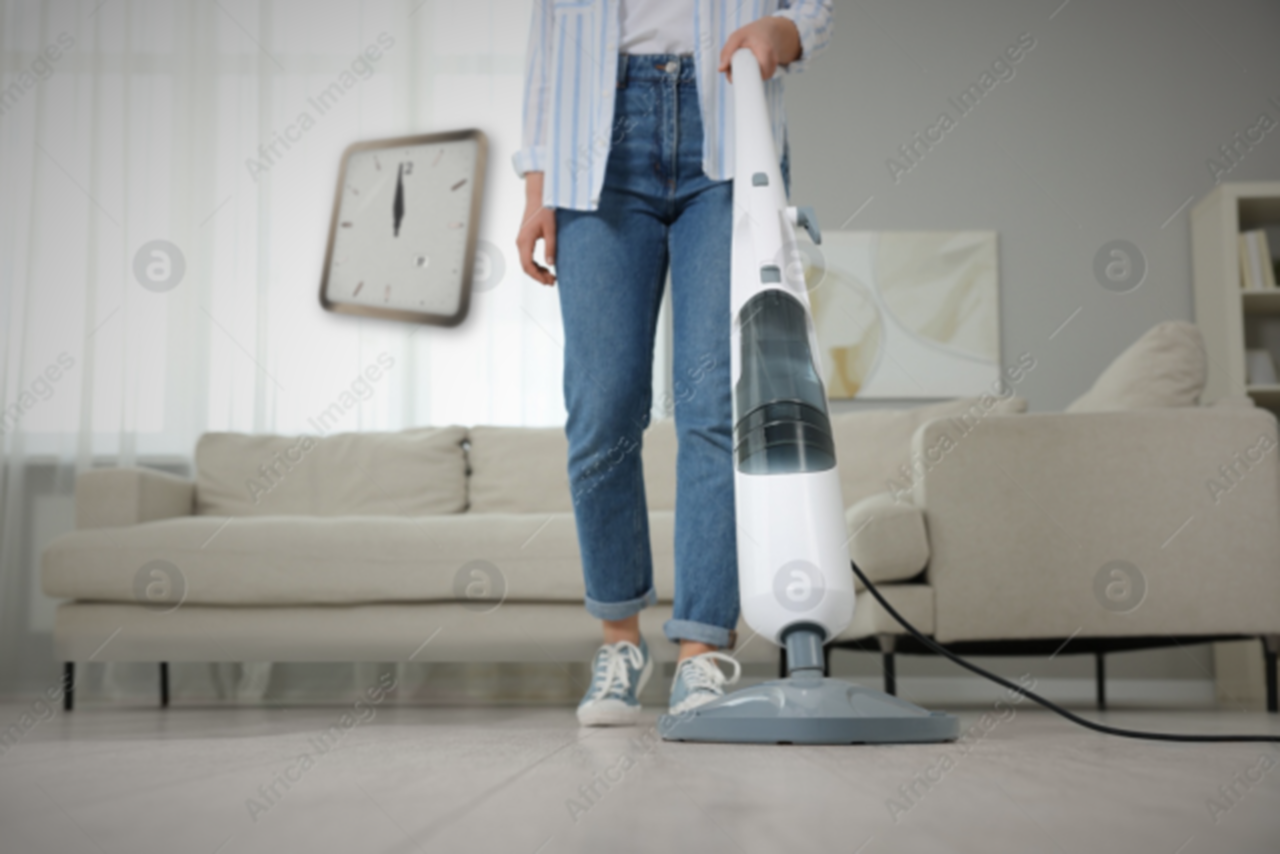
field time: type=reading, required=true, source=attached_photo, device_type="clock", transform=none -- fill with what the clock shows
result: 11:59
